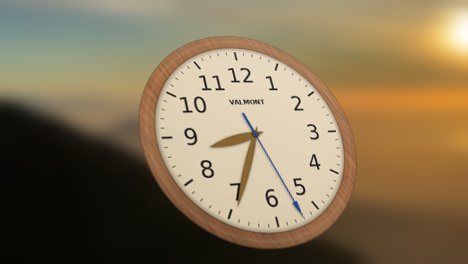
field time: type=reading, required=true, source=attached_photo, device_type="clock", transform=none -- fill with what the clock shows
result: 8:34:27
